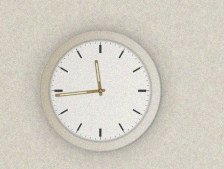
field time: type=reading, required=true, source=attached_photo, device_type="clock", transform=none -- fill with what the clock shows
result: 11:44
